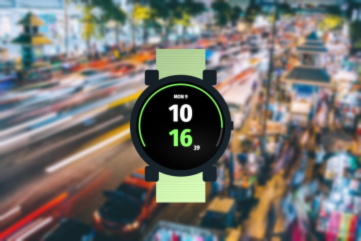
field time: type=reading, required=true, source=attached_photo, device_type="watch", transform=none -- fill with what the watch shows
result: 10:16
